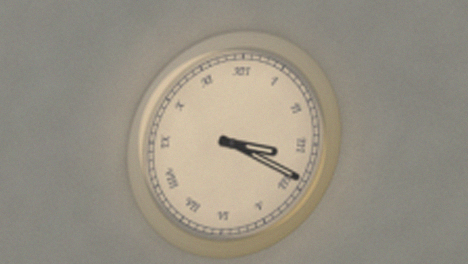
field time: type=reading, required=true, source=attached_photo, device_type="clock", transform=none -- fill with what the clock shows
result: 3:19
